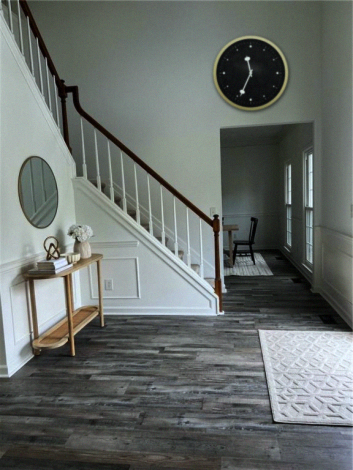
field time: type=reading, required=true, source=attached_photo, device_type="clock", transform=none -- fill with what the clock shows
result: 11:34
